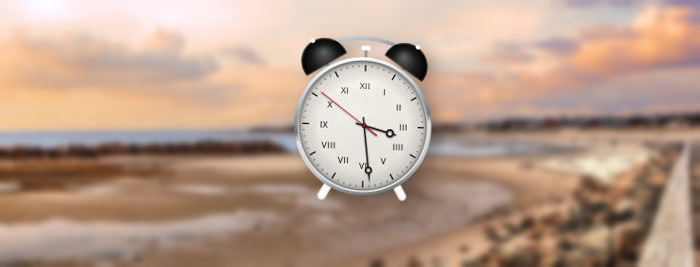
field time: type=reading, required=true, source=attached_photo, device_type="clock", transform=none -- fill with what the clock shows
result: 3:28:51
